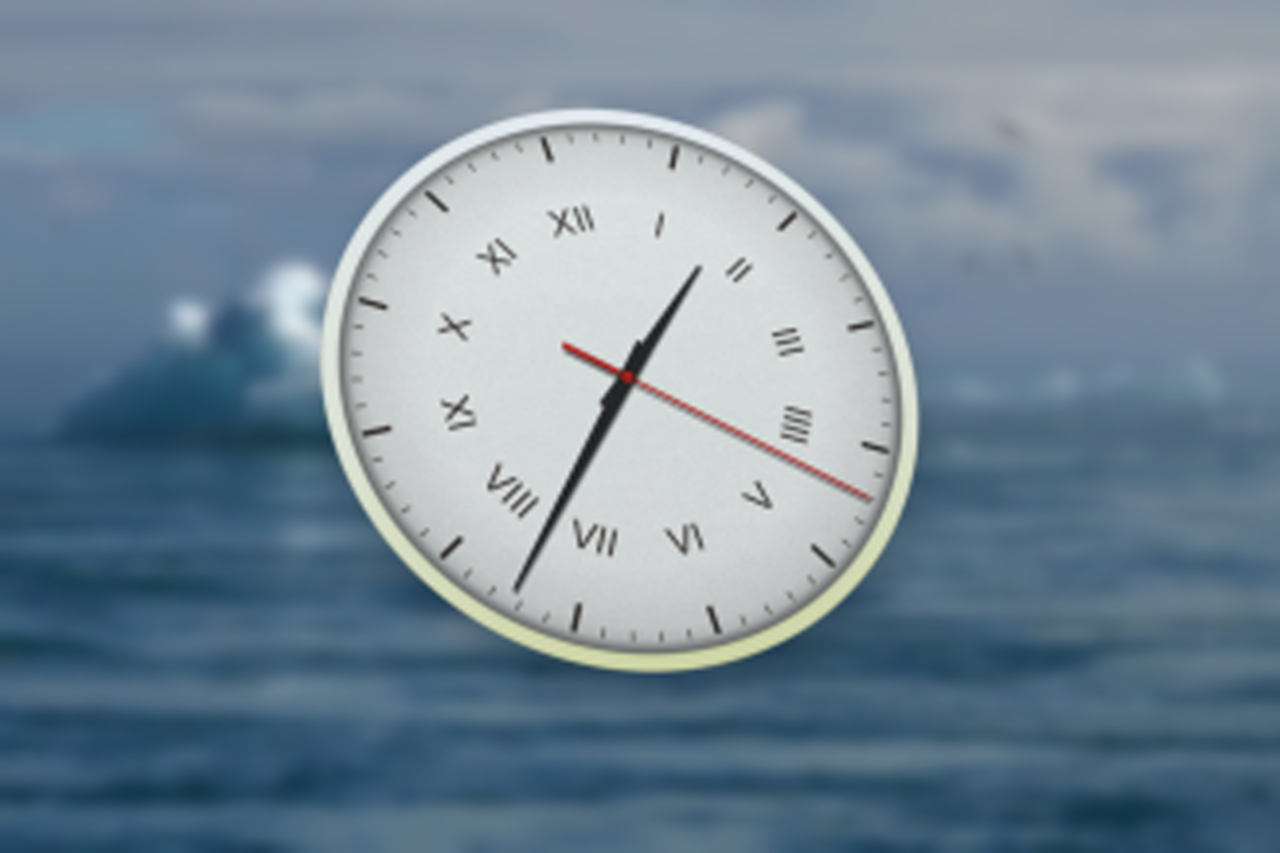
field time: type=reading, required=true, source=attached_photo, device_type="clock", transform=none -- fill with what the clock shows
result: 1:37:22
